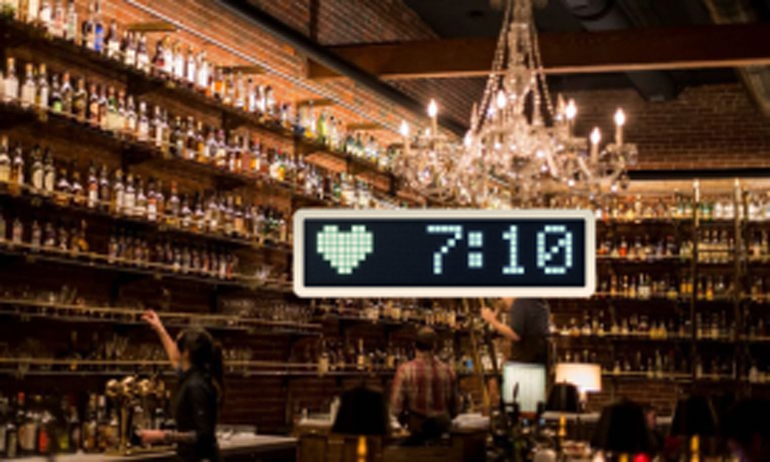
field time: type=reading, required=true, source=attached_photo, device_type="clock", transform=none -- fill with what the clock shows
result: 7:10
